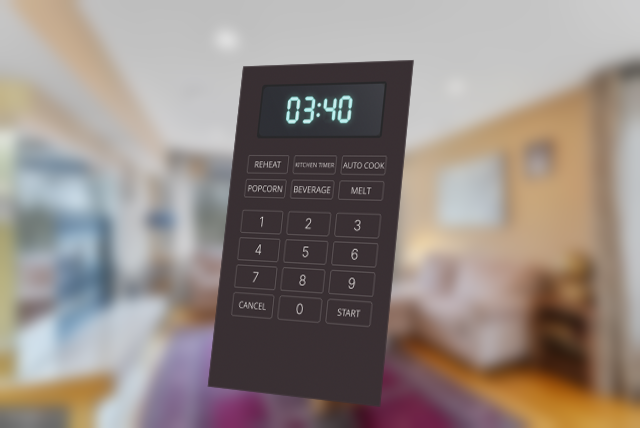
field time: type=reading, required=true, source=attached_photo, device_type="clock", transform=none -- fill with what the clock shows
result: 3:40
